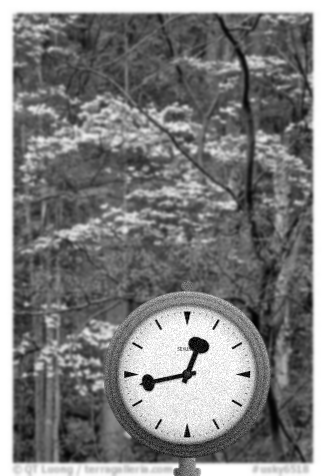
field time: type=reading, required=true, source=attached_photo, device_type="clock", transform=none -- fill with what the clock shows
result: 12:43
